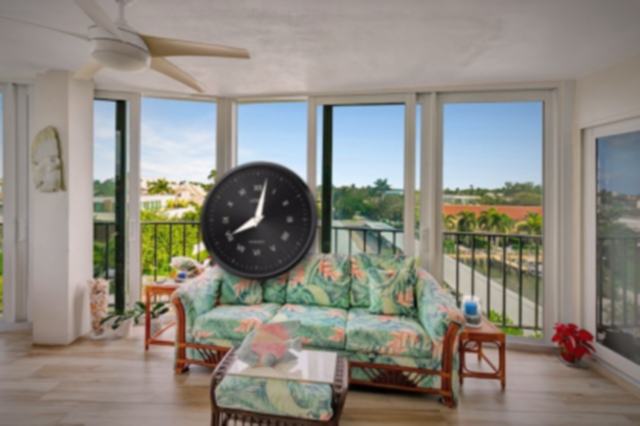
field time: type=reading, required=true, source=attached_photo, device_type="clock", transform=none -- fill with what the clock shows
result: 8:02
